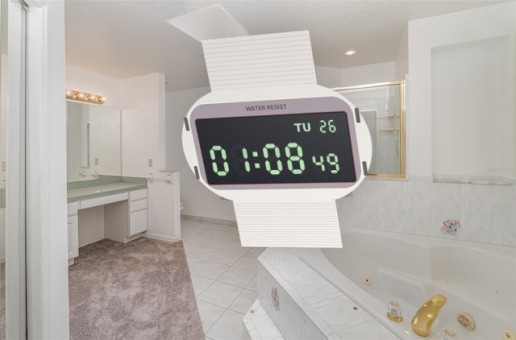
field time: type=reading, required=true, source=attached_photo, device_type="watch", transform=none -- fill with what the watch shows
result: 1:08:49
